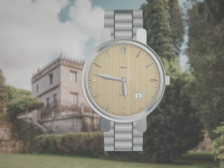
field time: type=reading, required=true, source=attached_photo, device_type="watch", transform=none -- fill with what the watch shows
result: 5:47
